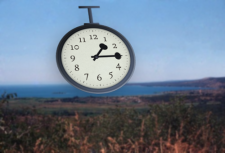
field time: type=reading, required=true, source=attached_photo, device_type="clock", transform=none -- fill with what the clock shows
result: 1:15
